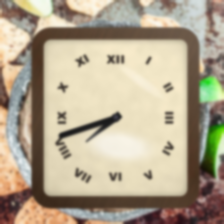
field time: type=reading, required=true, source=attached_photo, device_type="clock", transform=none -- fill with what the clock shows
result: 7:42
